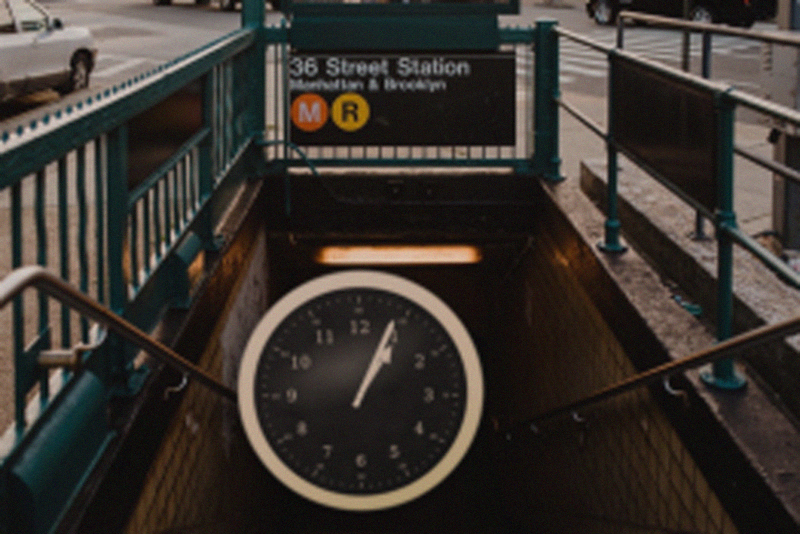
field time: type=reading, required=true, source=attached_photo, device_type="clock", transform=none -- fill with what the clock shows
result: 1:04
